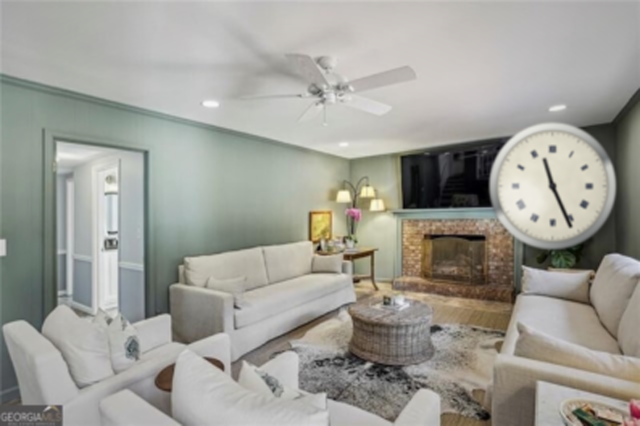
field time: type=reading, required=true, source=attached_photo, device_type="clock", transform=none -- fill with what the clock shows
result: 11:26
